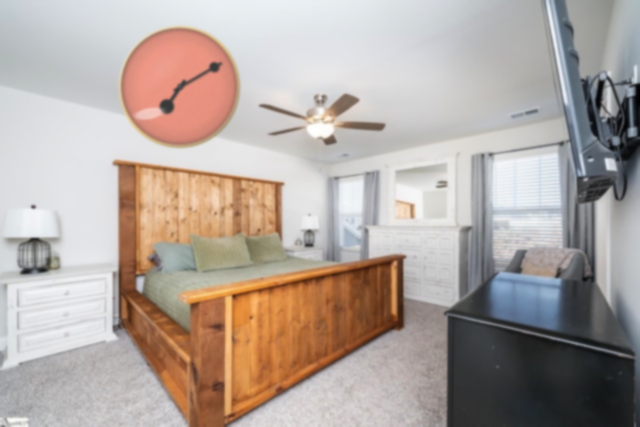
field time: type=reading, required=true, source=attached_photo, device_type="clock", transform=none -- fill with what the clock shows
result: 7:10
